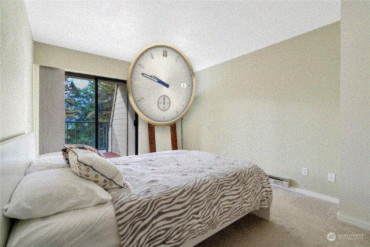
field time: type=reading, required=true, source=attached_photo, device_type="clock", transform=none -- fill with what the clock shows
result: 9:48
